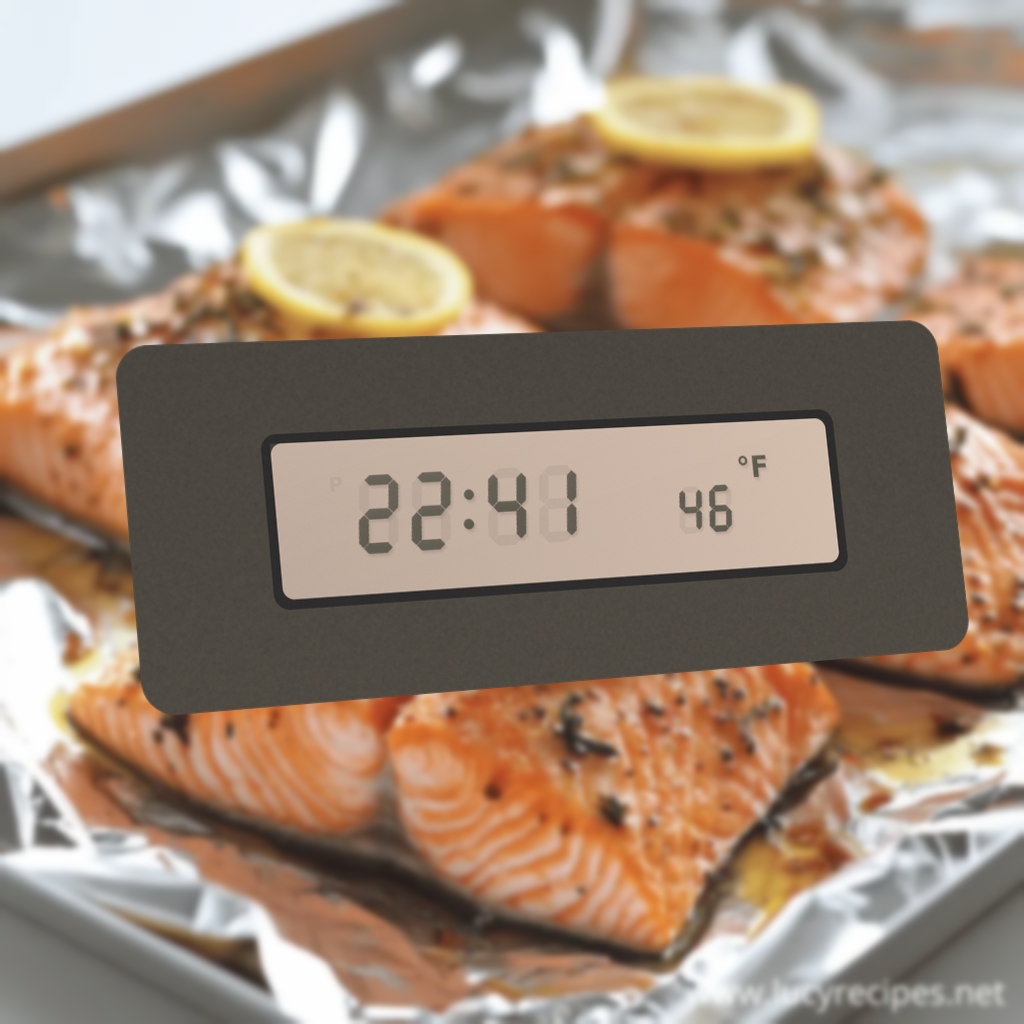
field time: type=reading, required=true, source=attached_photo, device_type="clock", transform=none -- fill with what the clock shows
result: 22:41
